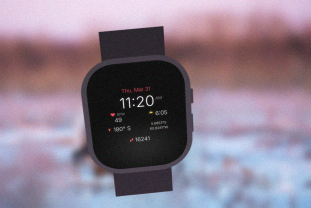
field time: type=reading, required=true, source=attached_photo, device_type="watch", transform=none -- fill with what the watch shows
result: 11:20
